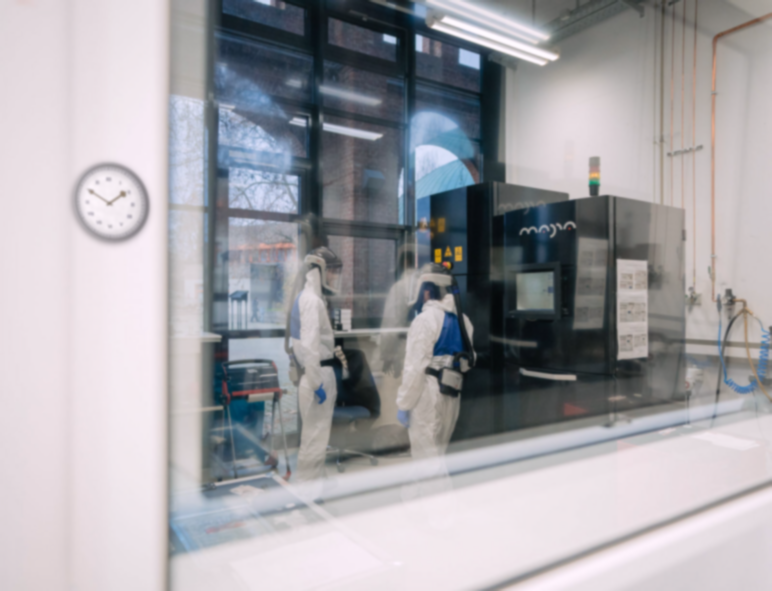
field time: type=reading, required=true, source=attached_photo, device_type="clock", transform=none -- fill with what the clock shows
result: 1:50
